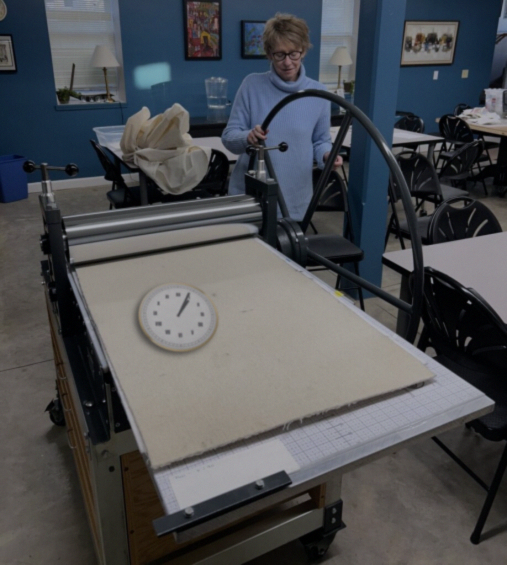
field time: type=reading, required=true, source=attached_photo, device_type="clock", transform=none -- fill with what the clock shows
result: 1:04
